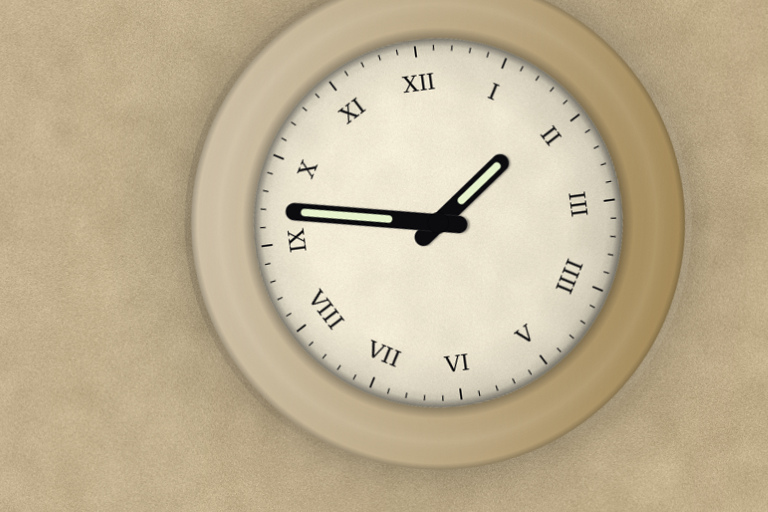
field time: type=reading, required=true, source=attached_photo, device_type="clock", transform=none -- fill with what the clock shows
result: 1:47
